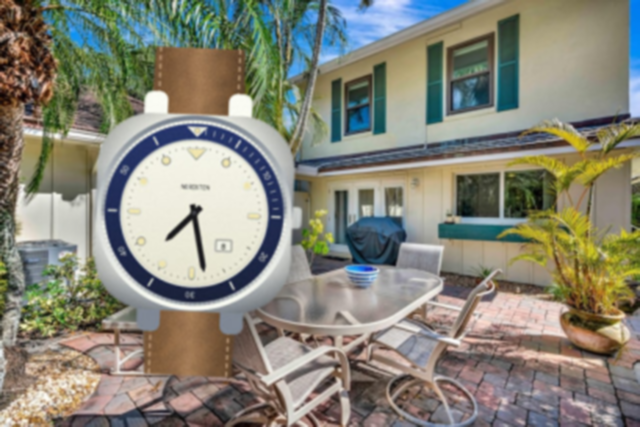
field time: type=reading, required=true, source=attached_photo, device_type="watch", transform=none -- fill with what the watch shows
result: 7:28
